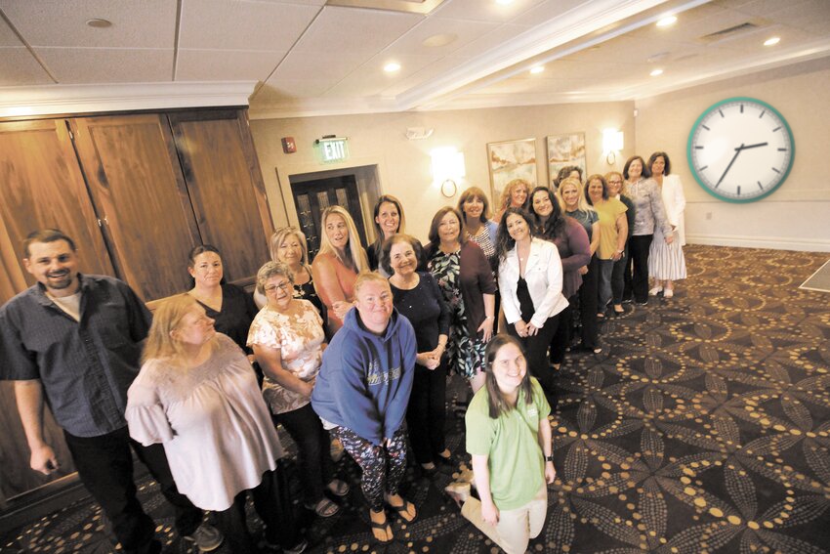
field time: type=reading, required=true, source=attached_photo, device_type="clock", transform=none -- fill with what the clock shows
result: 2:35
